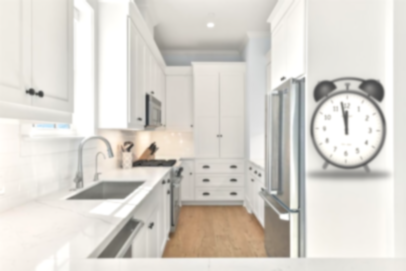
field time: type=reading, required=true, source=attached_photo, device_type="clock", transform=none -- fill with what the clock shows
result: 11:58
